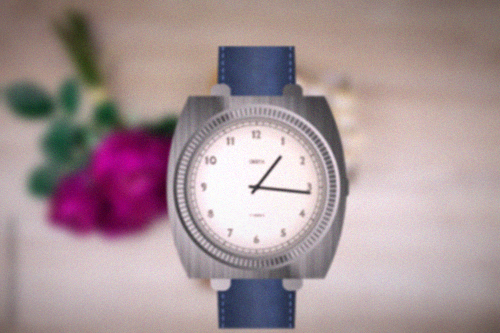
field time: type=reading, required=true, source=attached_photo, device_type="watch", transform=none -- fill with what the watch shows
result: 1:16
